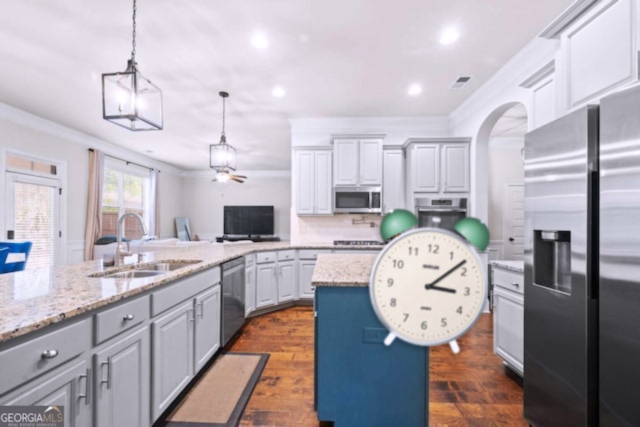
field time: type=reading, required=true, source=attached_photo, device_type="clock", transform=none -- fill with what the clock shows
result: 3:08
